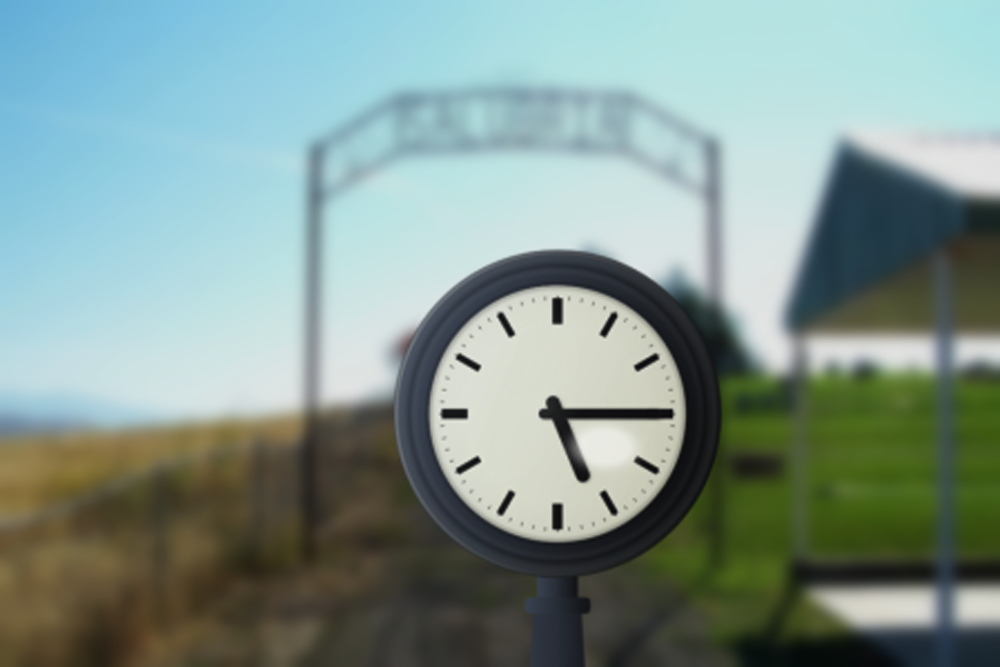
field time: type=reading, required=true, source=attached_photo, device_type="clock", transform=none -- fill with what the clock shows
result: 5:15
